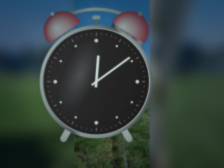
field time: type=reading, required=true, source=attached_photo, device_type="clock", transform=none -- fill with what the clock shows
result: 12:09
